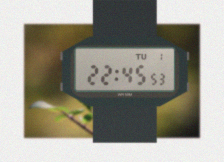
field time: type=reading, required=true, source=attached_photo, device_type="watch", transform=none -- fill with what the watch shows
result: 22:45:53
